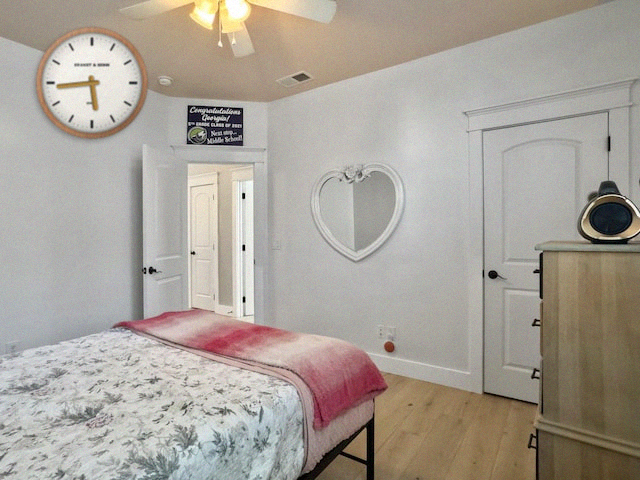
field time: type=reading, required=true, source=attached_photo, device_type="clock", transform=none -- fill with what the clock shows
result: 5:44
